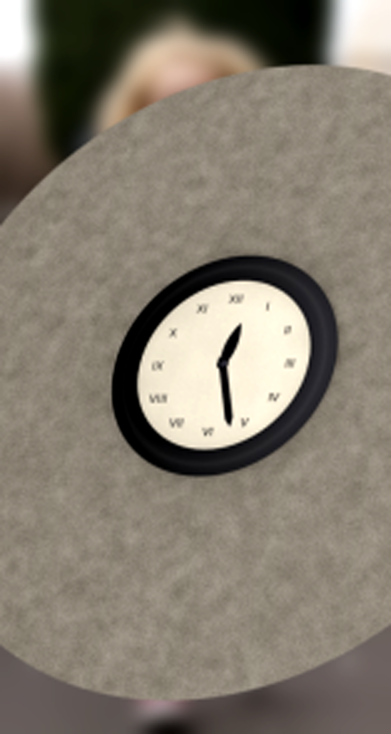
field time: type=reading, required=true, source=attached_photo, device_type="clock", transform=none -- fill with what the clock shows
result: 12:27
